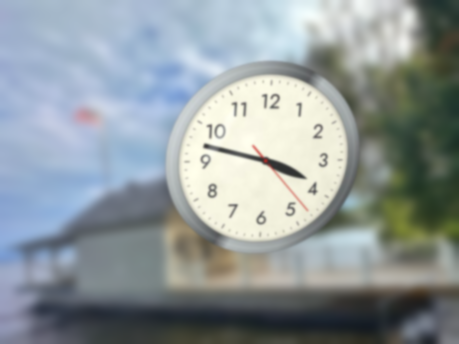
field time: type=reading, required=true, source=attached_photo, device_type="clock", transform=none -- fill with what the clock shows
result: 3:47:23
